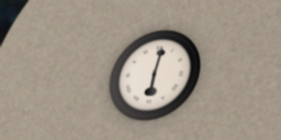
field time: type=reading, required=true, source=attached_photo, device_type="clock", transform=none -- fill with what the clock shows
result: 6:01
